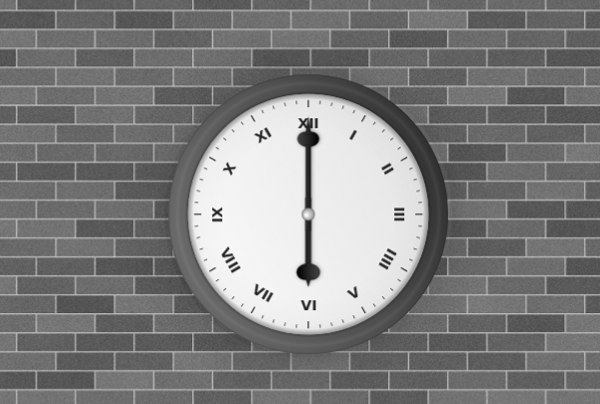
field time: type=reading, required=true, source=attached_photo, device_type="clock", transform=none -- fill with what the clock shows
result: 6:00
